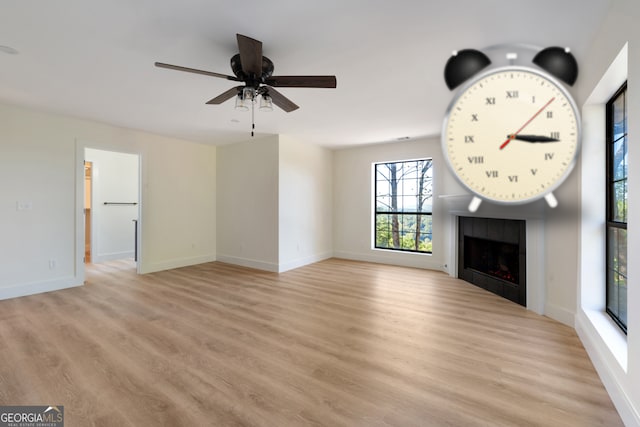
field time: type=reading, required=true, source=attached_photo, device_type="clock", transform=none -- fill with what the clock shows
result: 3:16:08
